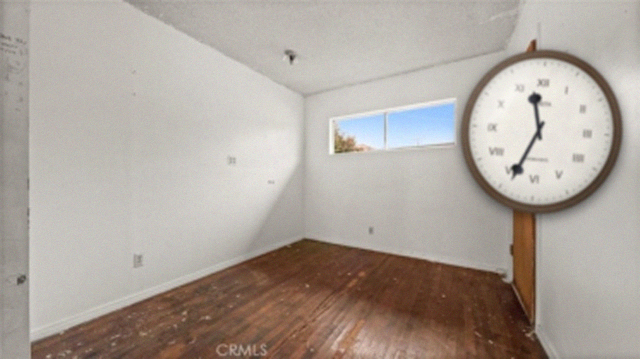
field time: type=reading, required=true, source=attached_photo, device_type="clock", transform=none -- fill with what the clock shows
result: 11:34
